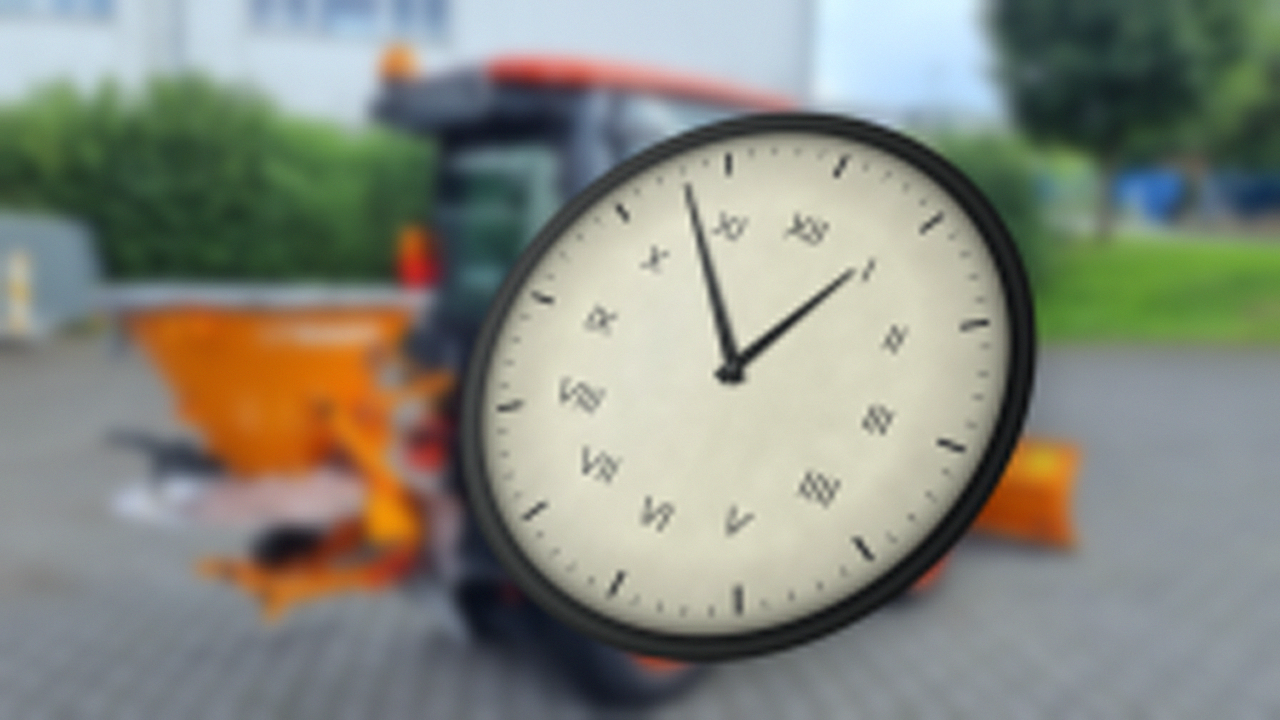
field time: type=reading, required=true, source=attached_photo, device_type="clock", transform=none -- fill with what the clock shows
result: 12:53
